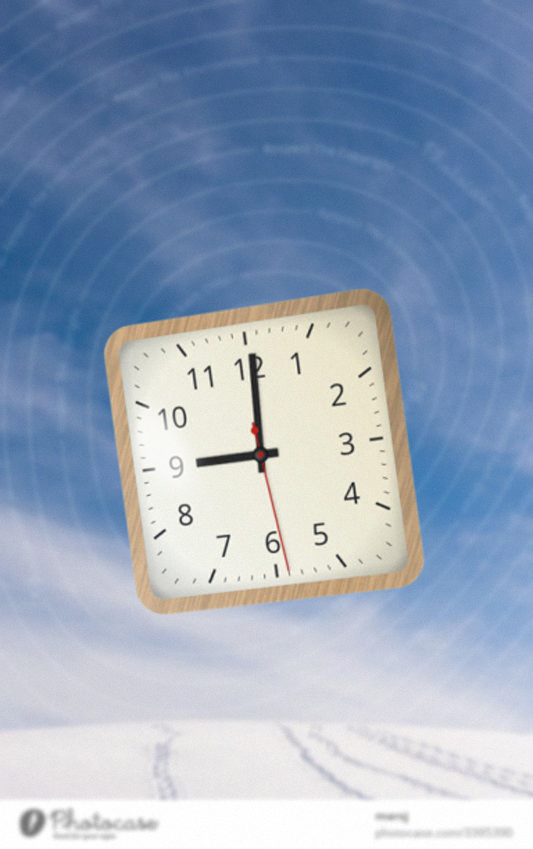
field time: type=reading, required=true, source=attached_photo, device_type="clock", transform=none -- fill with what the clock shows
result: 9:00:29
